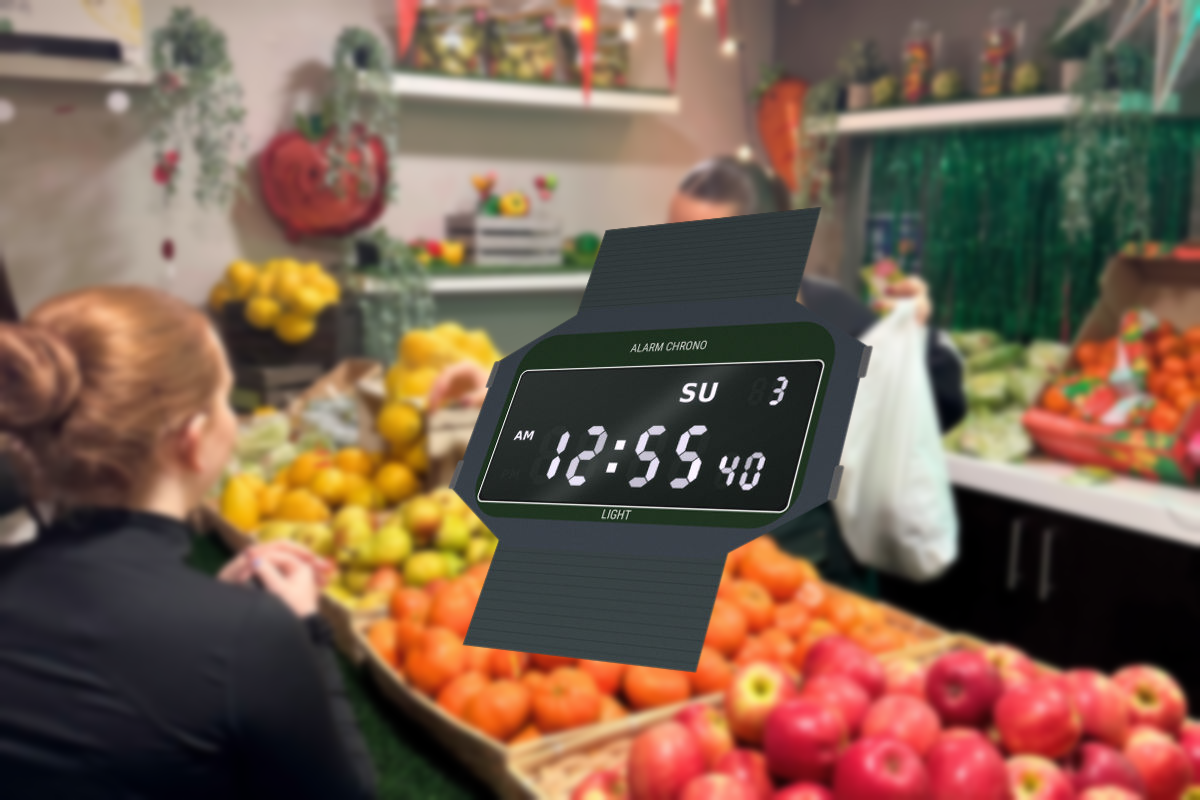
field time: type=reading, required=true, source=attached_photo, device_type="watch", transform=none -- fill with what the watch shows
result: 12:55:40
